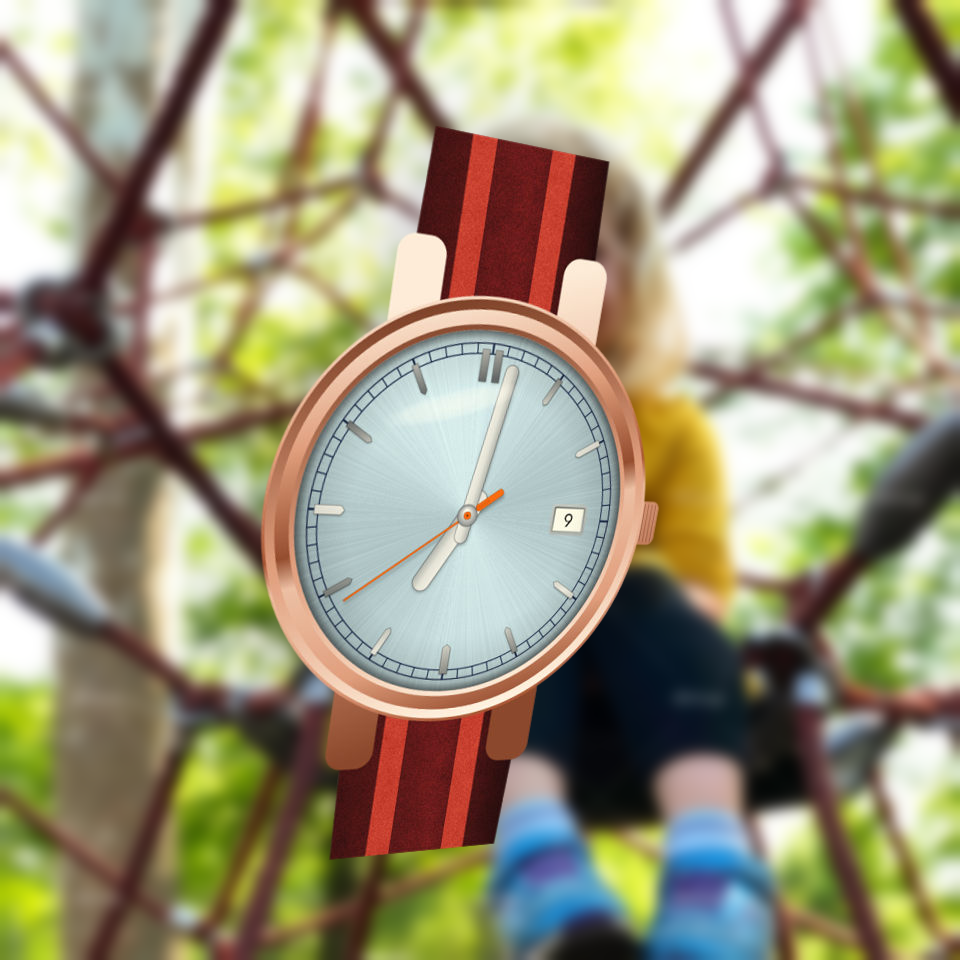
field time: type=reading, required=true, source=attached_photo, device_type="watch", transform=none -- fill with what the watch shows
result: 7:01:39
